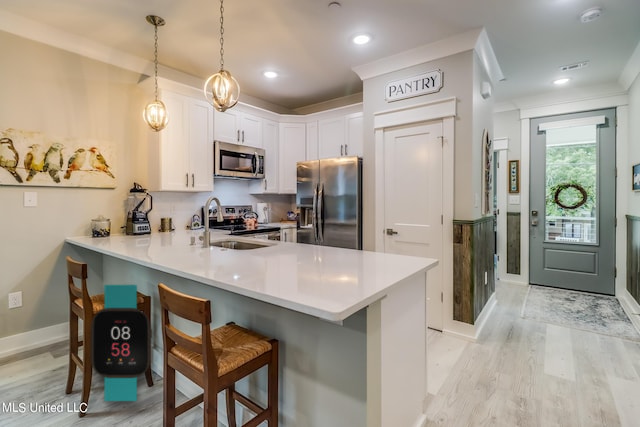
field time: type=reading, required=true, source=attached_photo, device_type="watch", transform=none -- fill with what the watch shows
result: 8:58
